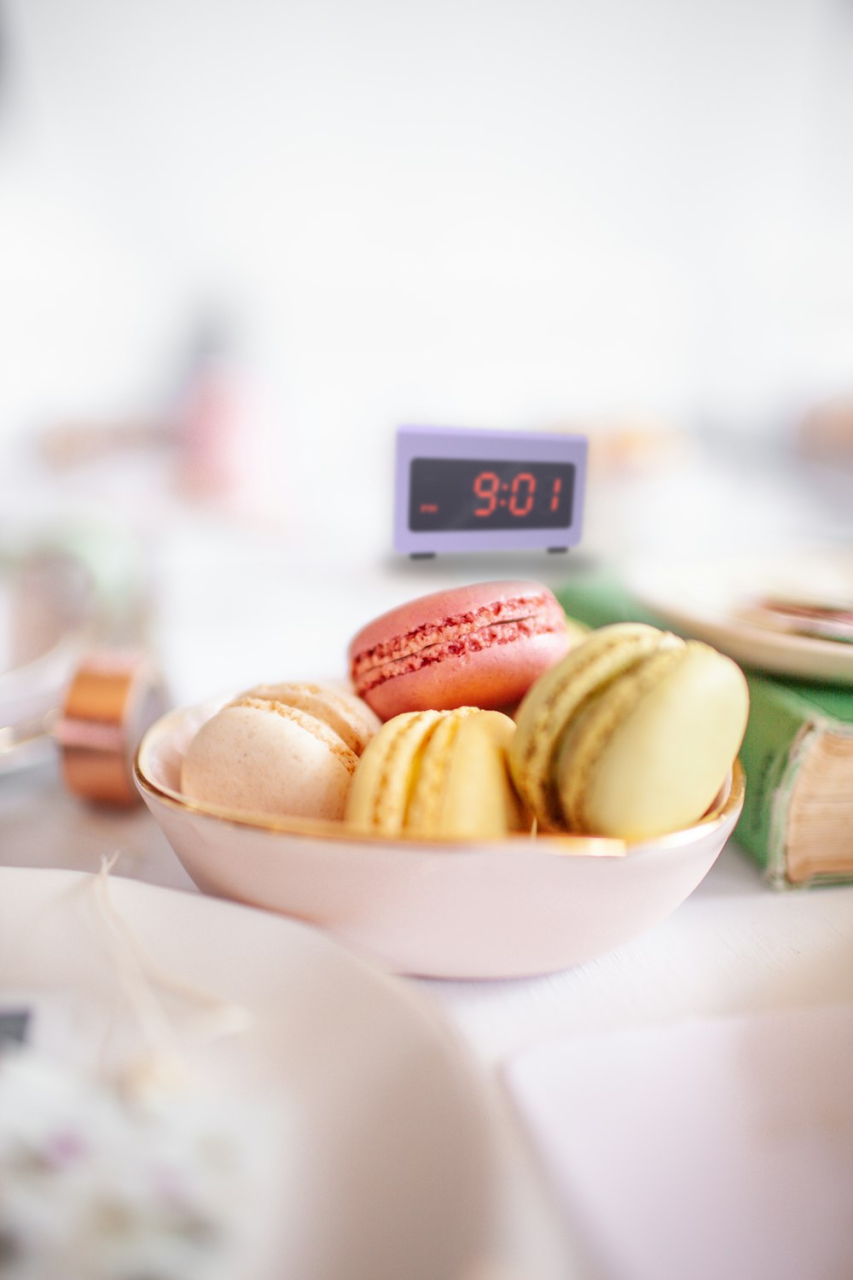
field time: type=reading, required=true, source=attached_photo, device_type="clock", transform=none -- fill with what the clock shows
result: 9:01
